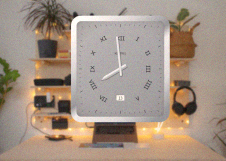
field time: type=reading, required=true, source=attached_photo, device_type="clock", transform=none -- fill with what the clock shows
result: 7:59
